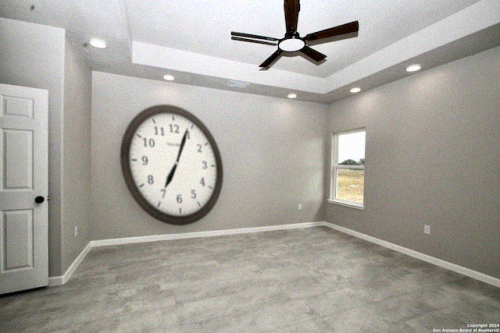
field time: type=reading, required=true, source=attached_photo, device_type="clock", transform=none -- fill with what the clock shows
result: 7:04
